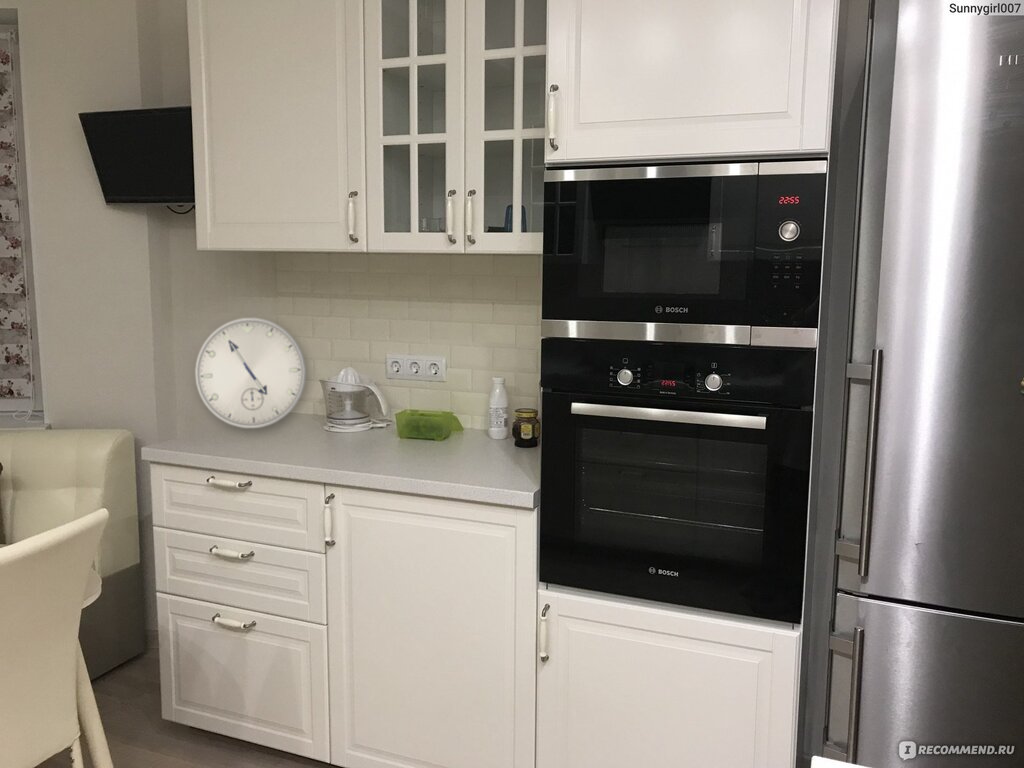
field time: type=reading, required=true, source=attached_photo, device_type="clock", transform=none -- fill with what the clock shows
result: 4:55
